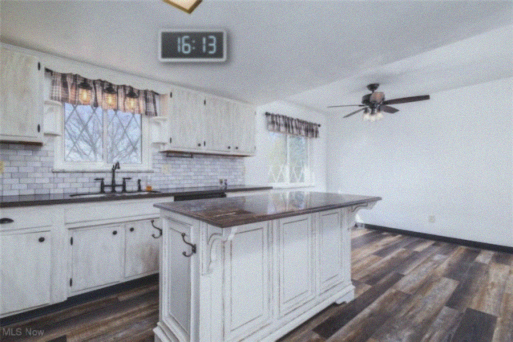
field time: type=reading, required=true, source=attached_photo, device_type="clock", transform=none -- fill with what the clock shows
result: 16:13
